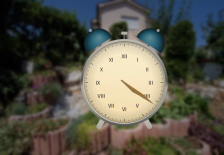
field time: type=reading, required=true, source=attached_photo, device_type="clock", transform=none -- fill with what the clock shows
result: 4:21
